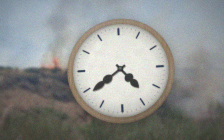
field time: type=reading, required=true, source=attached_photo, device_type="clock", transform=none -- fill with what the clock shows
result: 4:39
